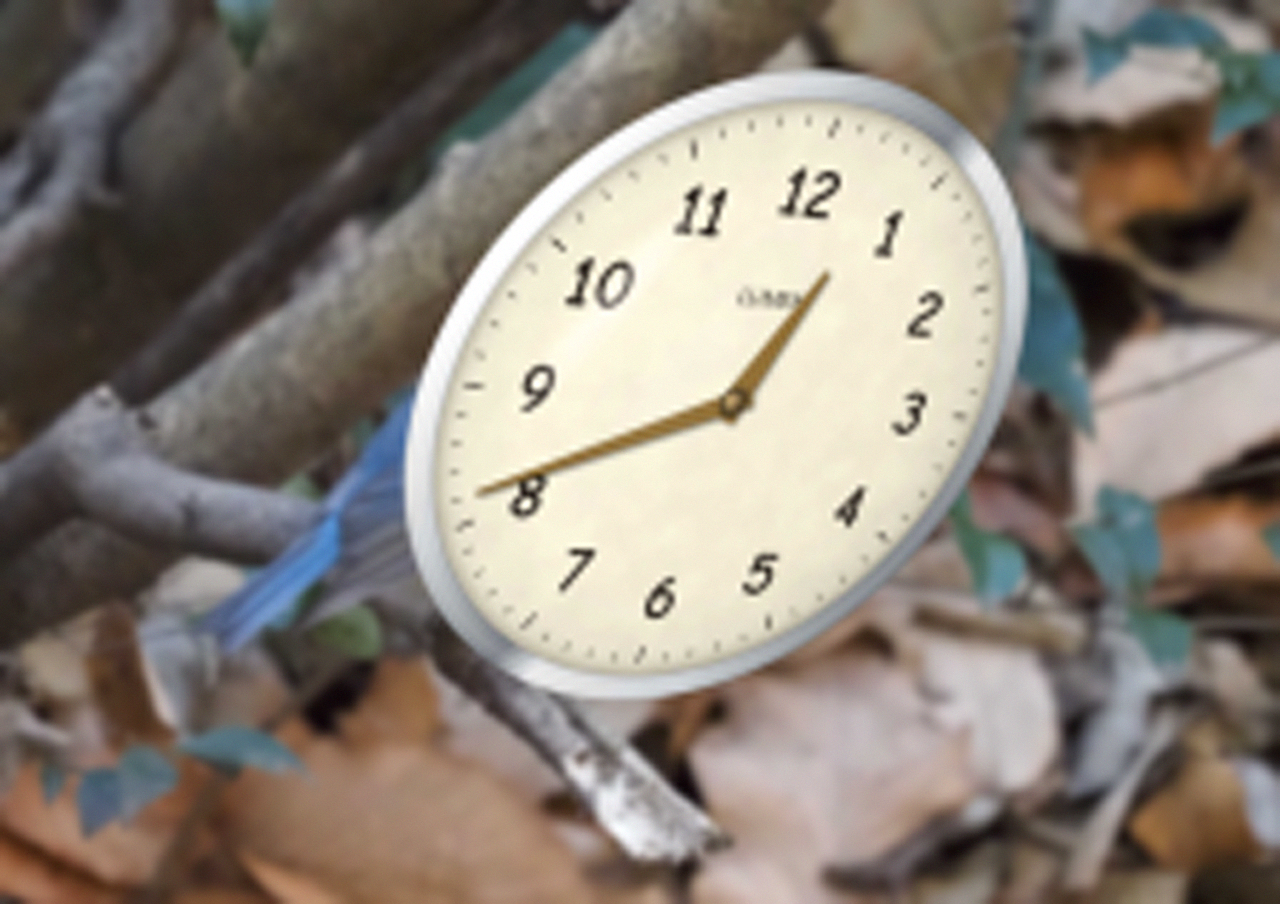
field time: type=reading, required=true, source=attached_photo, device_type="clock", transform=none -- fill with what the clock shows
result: 12:41
